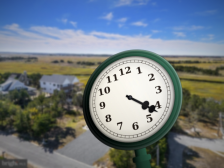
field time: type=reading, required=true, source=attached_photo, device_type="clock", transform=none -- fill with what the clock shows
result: 4:22
